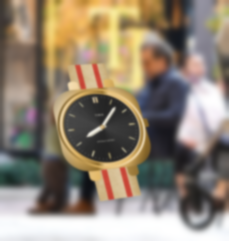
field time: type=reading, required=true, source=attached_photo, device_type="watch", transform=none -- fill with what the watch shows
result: 8:07
